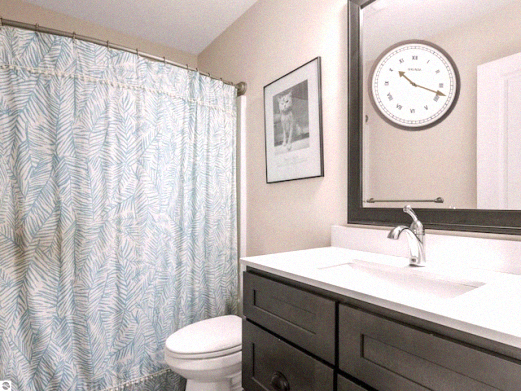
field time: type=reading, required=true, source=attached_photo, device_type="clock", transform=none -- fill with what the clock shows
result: 10:18
